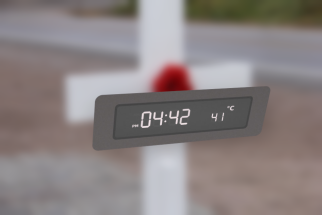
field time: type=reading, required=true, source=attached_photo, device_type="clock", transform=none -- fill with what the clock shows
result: 4:42
